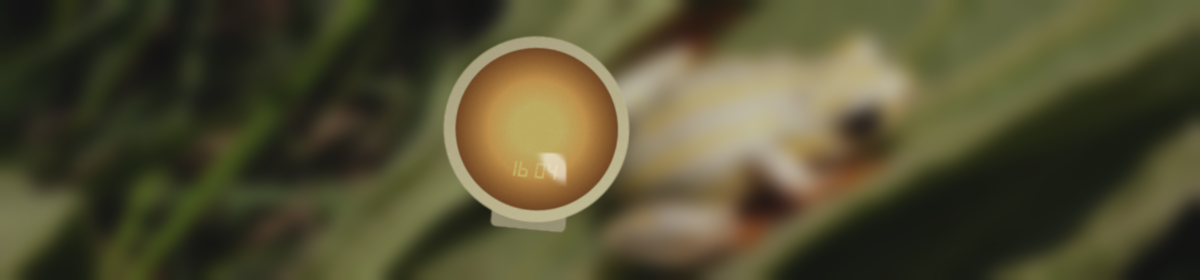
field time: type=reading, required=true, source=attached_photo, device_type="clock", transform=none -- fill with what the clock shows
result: 16:04
